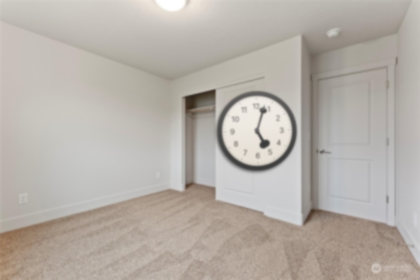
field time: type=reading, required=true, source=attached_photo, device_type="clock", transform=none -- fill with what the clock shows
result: 5:03
